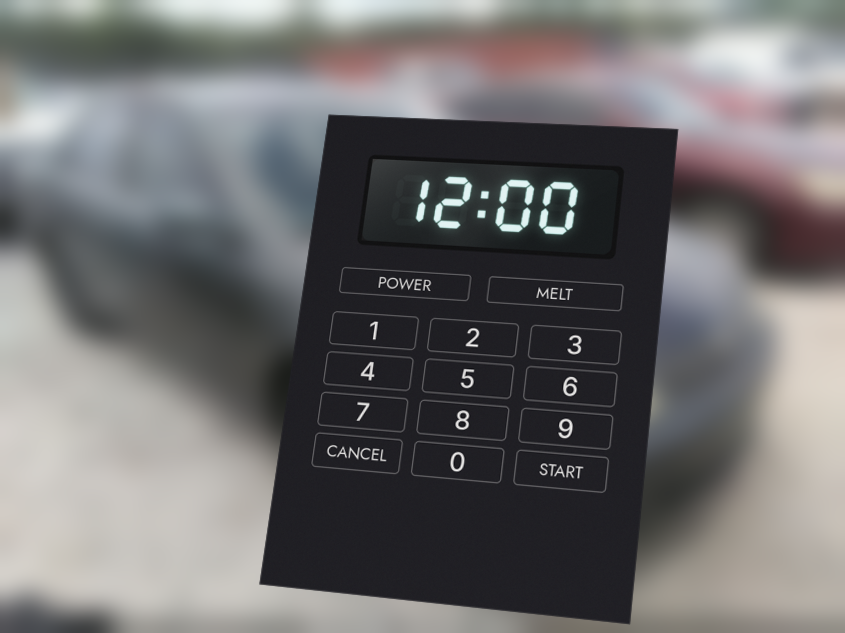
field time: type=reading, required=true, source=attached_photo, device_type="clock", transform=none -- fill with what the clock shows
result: 12:00
